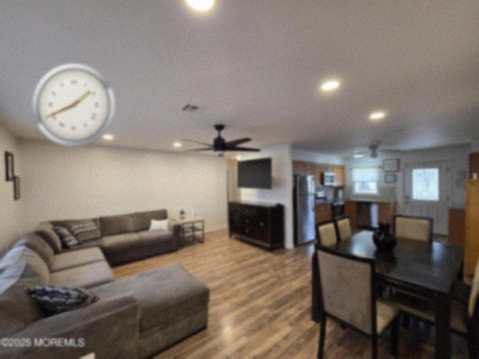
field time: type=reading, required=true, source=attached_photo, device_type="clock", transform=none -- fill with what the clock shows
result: 1:41
